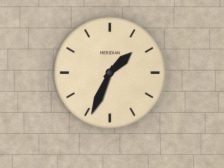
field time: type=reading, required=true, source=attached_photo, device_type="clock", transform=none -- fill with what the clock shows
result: 1:34
